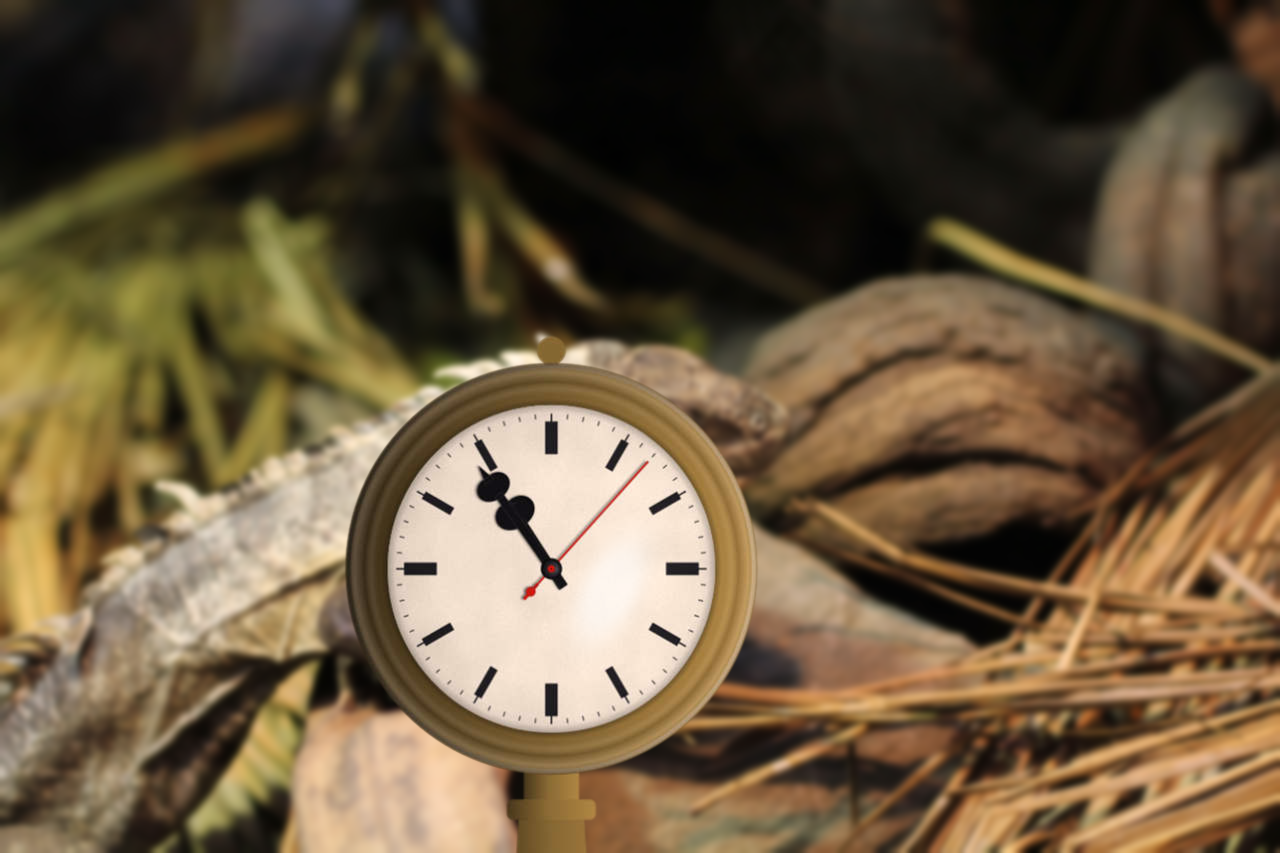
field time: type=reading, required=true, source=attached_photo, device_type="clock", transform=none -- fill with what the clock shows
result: 10:54:07
